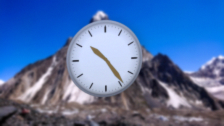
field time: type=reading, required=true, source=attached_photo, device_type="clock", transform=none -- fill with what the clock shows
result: 10:24
